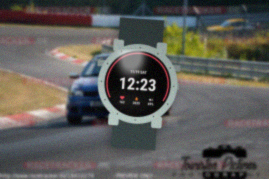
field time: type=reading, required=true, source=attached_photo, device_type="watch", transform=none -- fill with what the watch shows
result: 12:23
